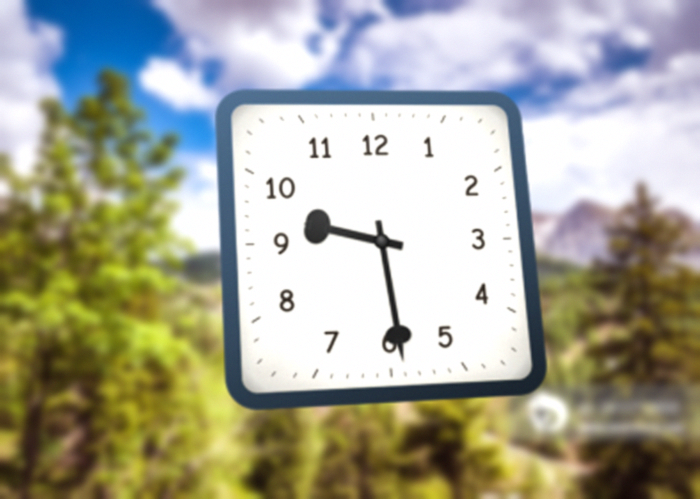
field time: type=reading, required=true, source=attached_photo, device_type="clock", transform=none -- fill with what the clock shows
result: 9:29
